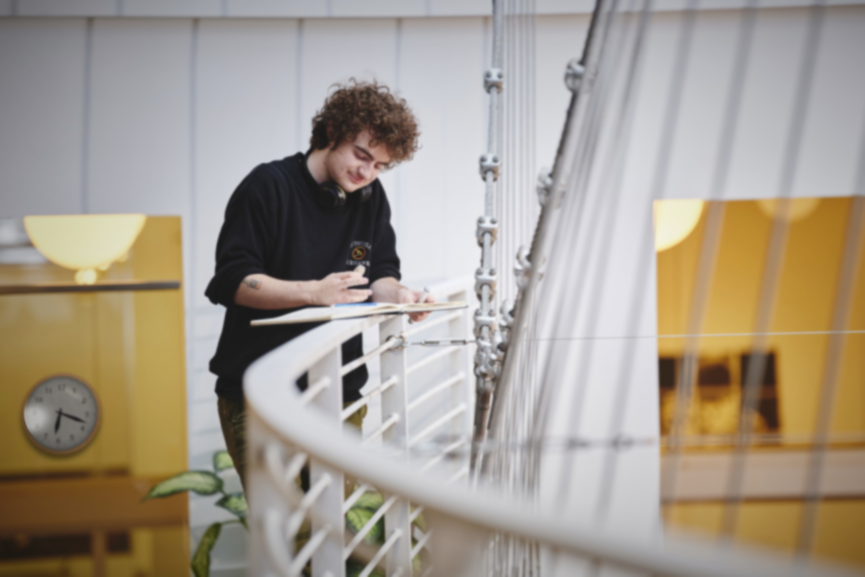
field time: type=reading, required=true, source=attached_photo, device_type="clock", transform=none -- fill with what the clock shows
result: 6:18
